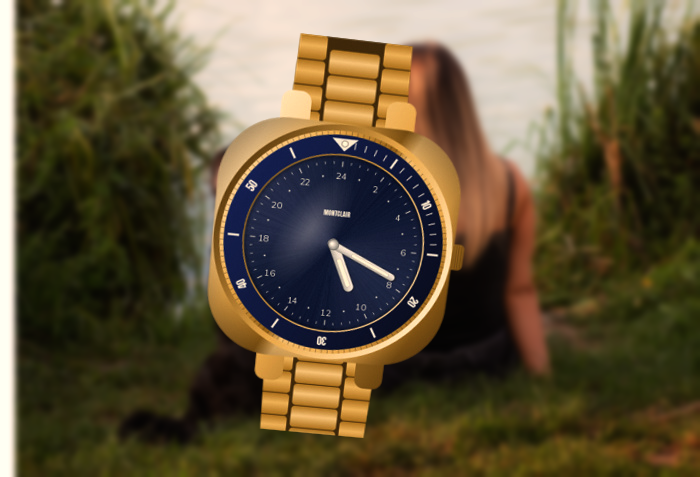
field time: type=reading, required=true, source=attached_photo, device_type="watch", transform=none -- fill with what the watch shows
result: 10:19
